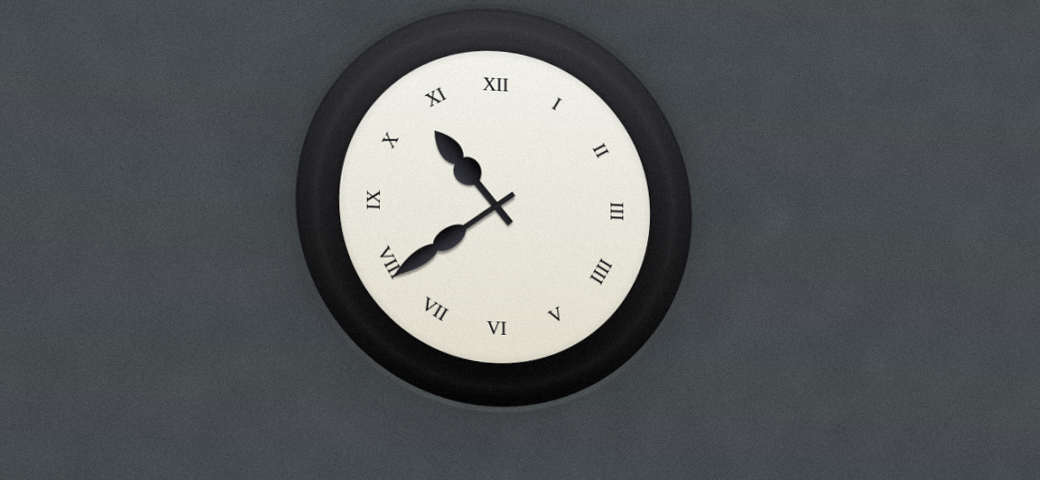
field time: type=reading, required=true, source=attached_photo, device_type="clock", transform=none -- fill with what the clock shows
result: 10:39
